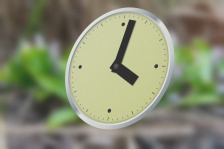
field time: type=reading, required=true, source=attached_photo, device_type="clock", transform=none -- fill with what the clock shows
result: 4:02
